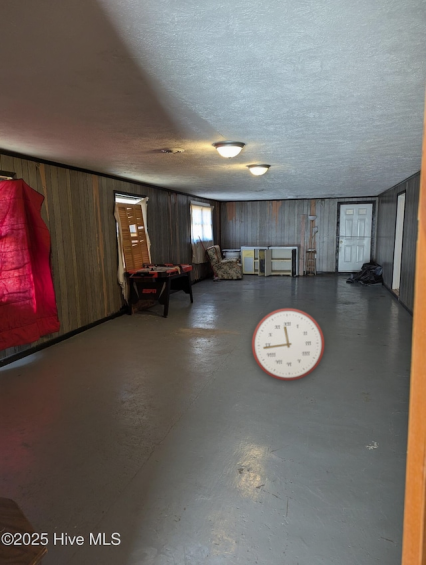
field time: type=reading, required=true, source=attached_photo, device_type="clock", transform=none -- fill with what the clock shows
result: 11:44
